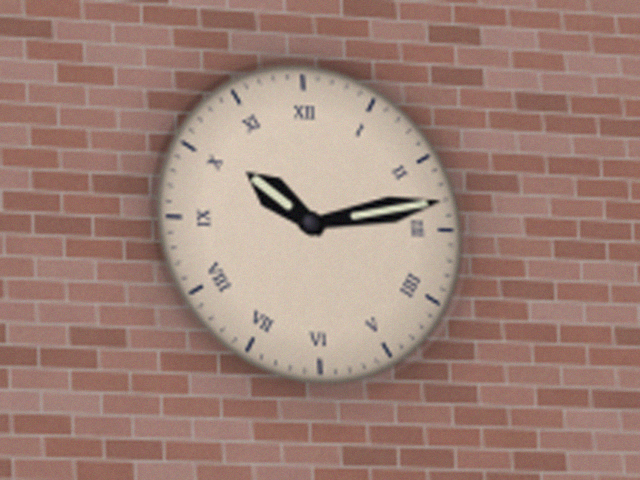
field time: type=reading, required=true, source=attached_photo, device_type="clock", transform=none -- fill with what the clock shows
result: 10:13
